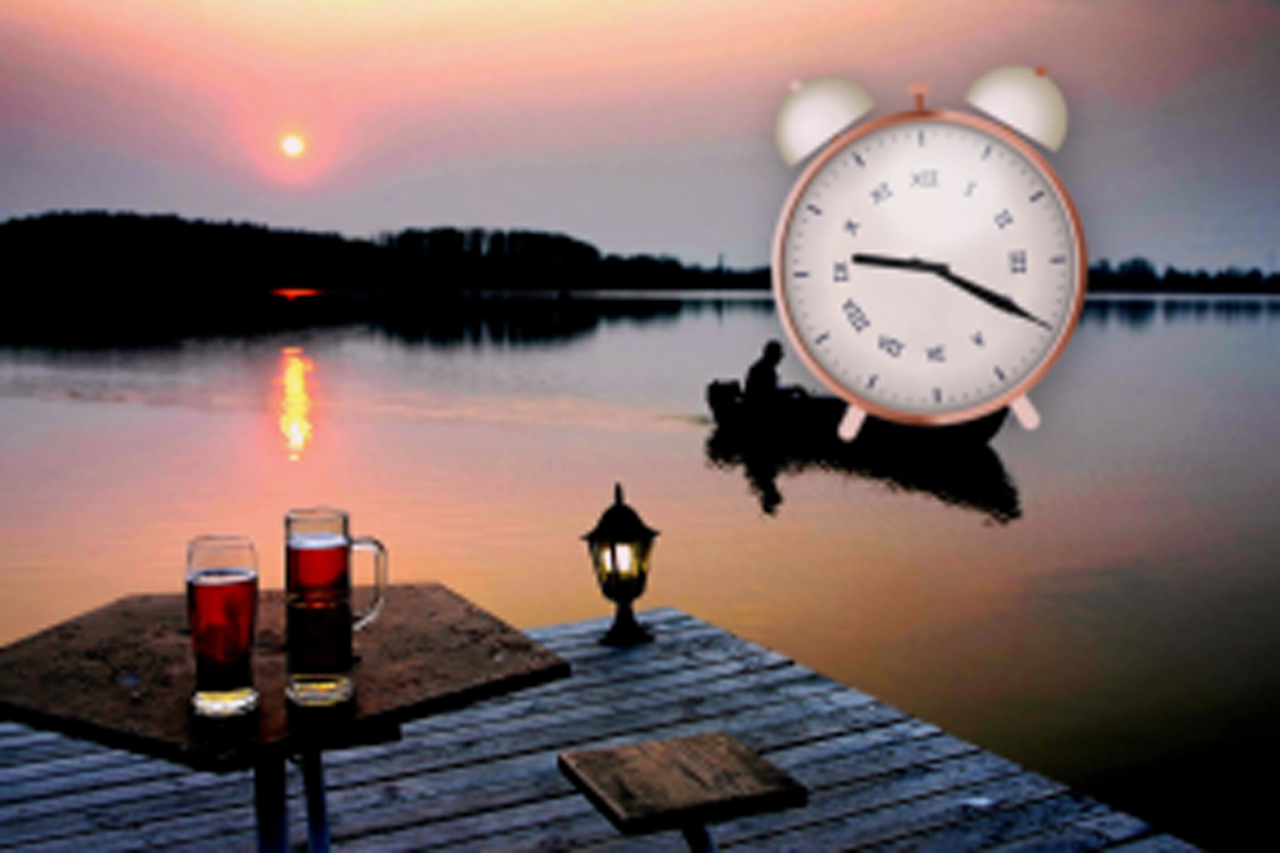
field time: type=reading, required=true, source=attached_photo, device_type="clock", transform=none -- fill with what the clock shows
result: 9:20
